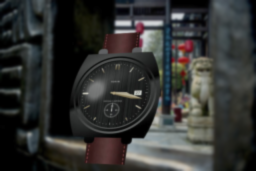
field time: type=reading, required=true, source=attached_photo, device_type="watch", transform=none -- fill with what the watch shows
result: 3:17
